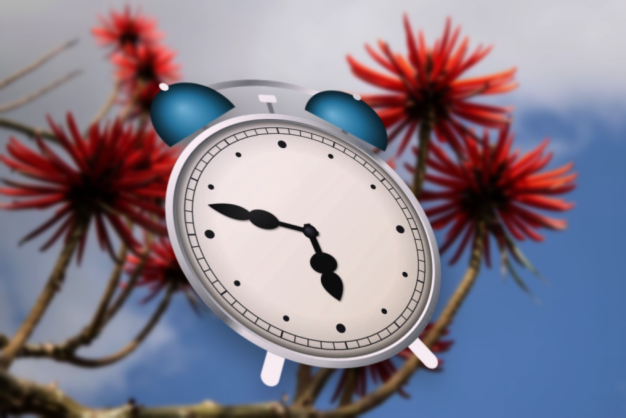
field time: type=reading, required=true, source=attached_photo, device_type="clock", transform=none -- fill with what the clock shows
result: 5:48
